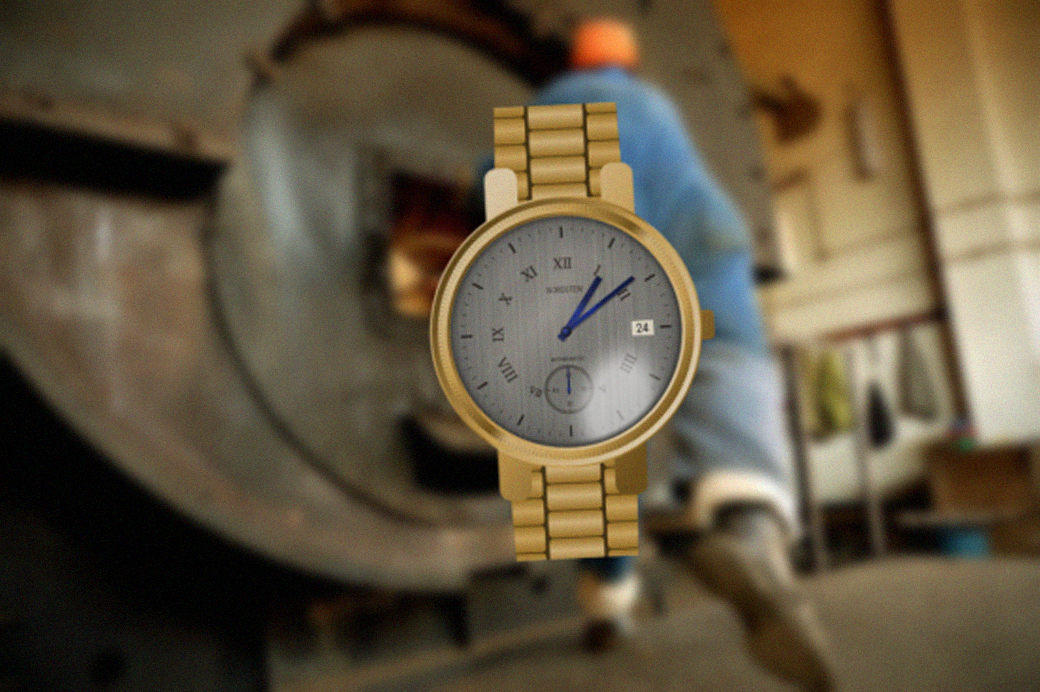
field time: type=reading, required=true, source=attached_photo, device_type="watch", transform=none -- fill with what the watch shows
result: 1:09
